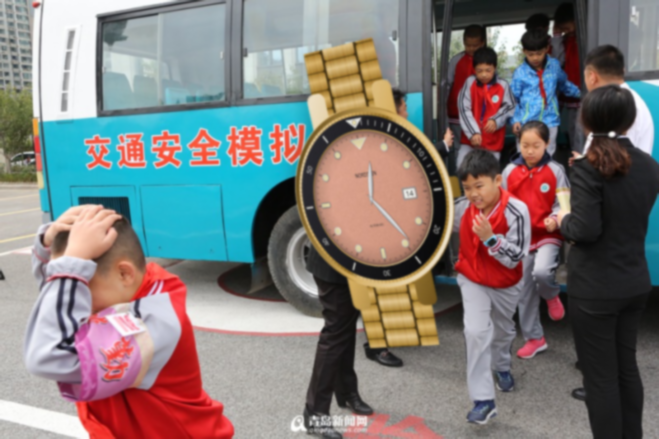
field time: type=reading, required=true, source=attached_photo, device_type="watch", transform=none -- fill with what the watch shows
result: 12:24
